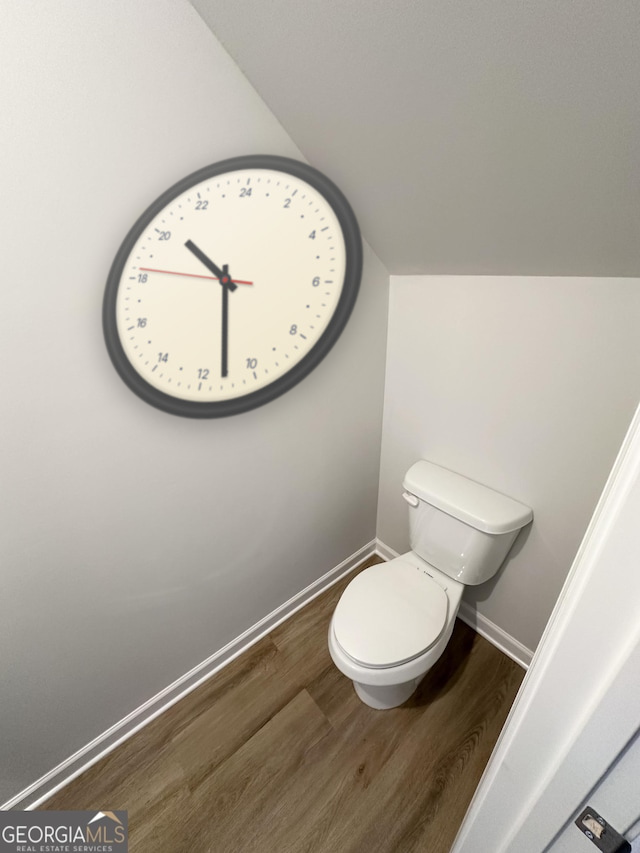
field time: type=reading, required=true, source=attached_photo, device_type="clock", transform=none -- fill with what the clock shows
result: 20:27:46
